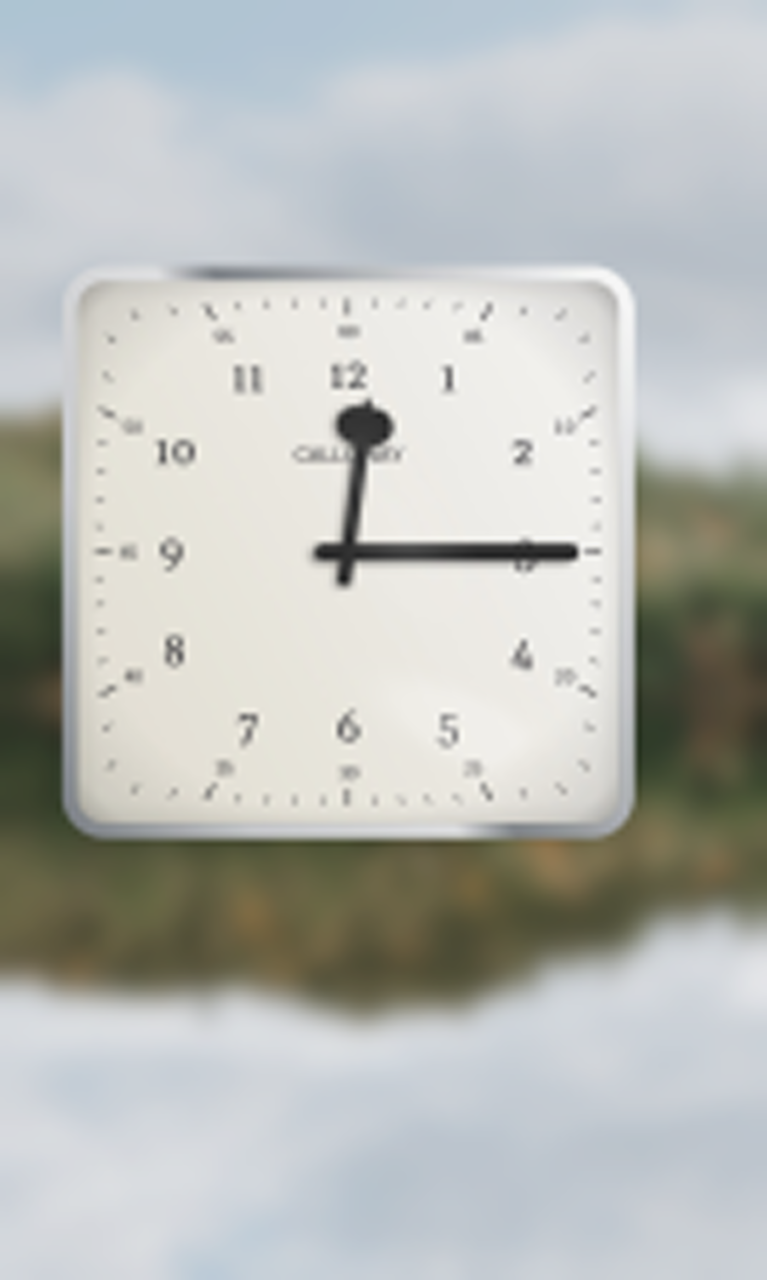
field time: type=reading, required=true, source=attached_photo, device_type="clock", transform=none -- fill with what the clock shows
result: 12:15
